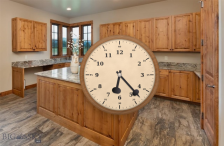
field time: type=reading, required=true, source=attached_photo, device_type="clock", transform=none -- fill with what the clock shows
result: 6:23
